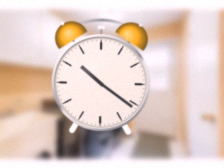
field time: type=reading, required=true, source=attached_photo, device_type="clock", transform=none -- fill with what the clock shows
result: 10:21
